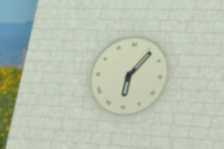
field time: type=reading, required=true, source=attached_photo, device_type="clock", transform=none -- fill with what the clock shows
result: 6:06
